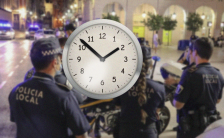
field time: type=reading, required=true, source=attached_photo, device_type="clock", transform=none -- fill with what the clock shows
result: 1:52
